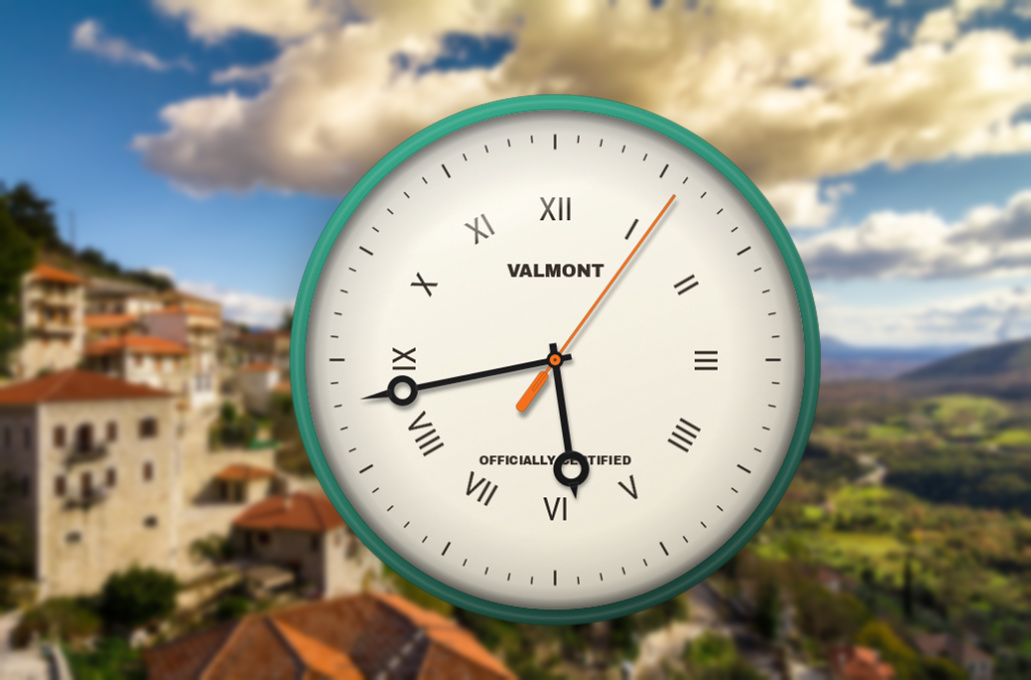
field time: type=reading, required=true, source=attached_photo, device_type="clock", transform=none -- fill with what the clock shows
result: 5:43:06
